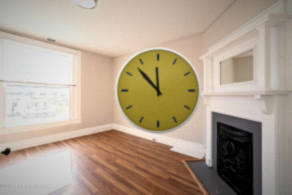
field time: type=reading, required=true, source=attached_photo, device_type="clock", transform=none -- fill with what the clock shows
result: 11:53
